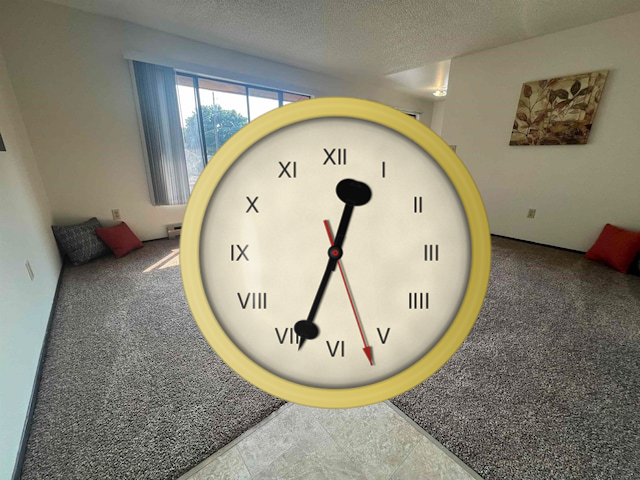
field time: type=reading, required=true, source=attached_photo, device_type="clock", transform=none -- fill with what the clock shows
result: 12:33:27
